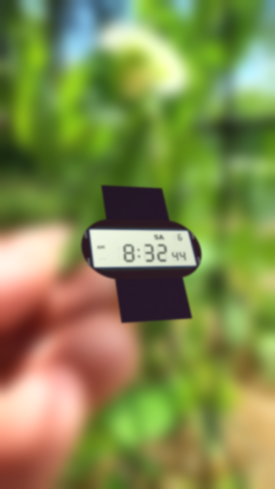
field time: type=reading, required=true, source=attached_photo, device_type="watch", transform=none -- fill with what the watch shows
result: 8:32
